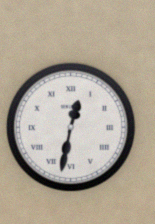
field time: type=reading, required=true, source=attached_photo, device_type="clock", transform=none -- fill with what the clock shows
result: 12:32
